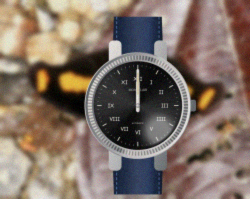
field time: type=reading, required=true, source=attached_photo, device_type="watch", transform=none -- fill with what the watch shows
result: 12:00
